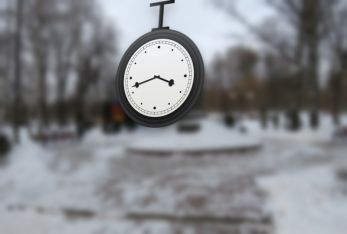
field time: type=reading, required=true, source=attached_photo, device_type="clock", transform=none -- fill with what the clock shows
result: 3:42
